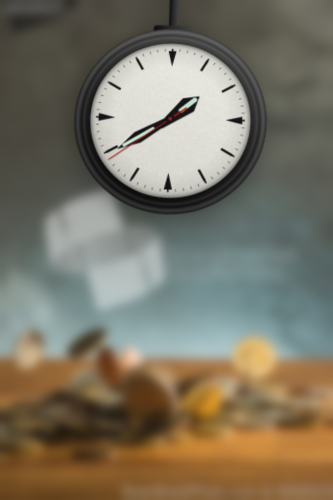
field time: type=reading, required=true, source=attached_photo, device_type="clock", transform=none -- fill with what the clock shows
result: 1:39:39
